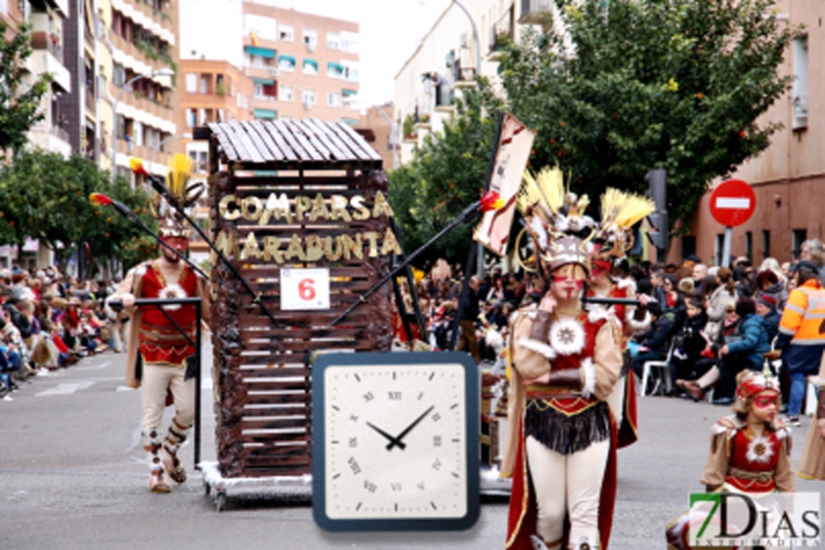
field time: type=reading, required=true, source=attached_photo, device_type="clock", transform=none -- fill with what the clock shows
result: 10:08
